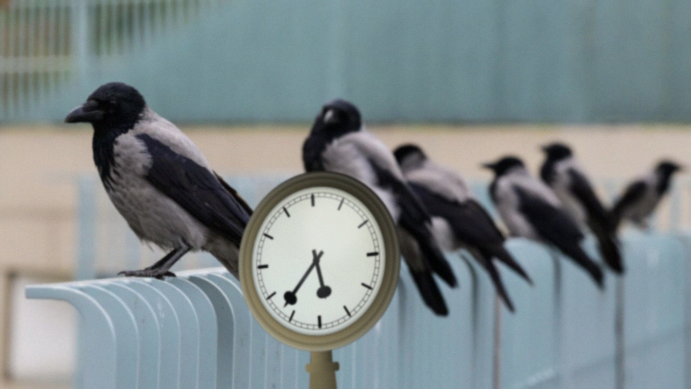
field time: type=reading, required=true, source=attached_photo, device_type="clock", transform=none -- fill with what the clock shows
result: 5:37
